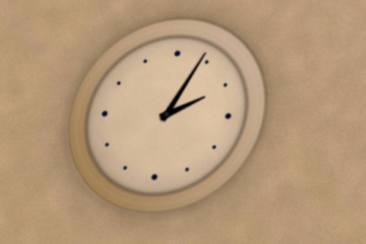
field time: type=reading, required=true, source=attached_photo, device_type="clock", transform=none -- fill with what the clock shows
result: 2:04
